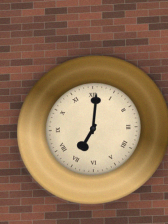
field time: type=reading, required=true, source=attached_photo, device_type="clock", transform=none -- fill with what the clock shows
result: 7:01
